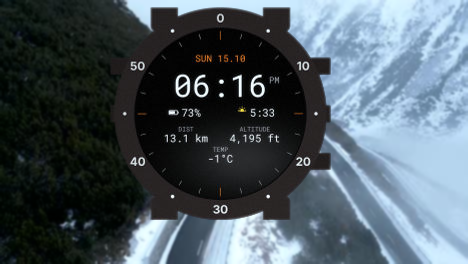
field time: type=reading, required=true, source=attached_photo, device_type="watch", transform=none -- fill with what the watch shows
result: 6:16
